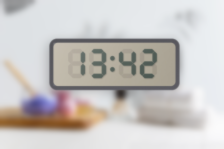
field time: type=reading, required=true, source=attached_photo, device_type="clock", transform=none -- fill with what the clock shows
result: 13:42
